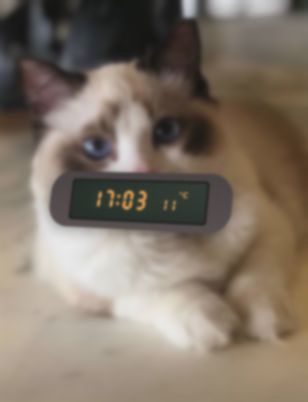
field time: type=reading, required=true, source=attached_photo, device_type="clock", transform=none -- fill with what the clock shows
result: 17:03
